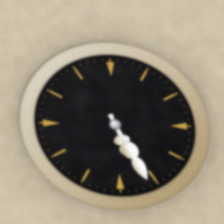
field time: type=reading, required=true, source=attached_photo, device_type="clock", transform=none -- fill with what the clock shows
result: 5:26
